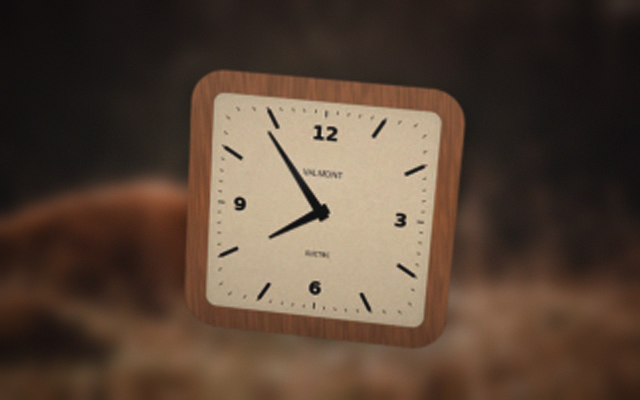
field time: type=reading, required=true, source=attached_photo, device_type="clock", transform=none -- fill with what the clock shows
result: 7:54
